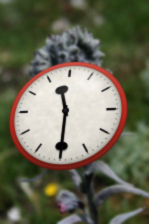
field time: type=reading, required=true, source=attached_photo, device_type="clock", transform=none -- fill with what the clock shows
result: 11:30
